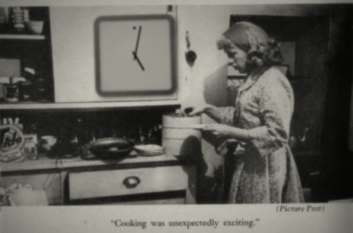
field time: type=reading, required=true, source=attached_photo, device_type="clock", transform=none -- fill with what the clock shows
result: 5:02
